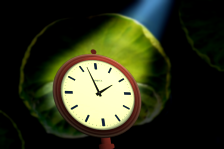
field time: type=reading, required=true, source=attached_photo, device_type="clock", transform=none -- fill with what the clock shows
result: 1:57
